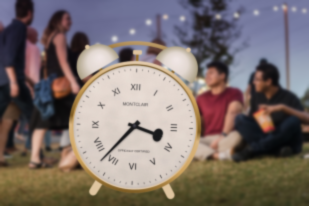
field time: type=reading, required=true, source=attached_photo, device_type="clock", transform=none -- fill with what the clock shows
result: 3:37
